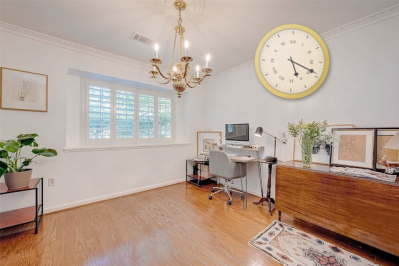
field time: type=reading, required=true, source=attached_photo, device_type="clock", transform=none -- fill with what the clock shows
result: 5:19
